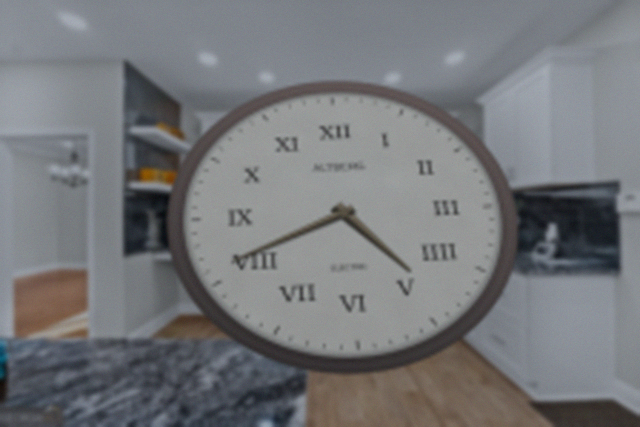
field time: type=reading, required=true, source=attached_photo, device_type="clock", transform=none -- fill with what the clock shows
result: 4:41
